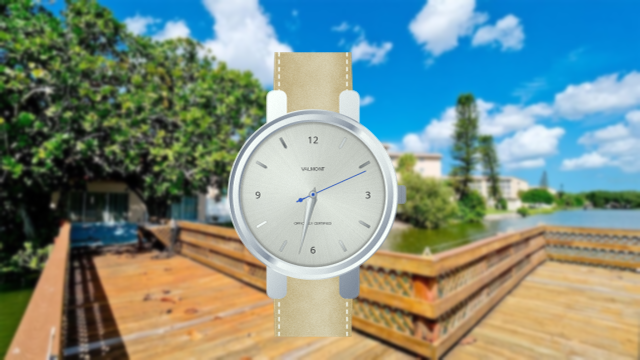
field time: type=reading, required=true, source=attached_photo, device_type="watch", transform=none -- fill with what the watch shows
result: 6:32:11
